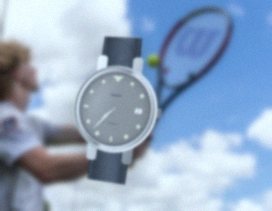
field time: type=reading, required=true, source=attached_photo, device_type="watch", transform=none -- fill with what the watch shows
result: 7:37
